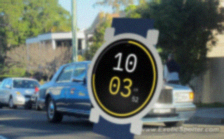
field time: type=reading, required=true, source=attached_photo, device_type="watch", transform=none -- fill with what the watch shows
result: 10:03
